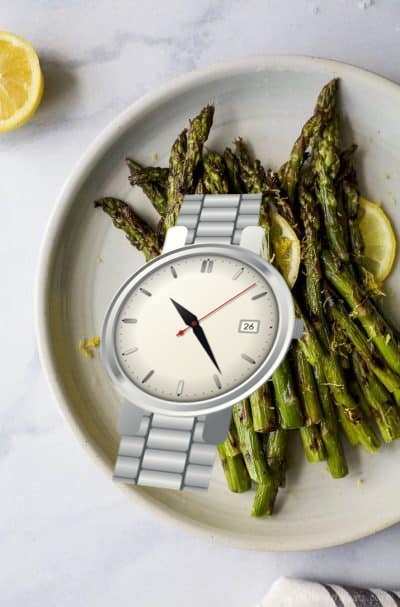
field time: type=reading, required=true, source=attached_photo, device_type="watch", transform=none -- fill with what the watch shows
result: 10:24:08
